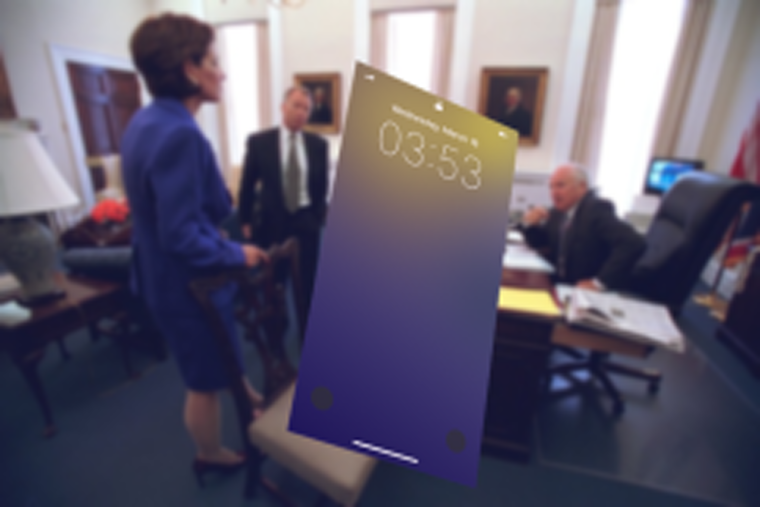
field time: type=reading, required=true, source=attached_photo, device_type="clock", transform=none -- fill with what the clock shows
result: 3:53
